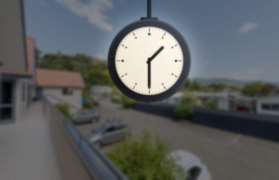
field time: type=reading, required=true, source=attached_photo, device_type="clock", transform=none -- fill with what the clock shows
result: 1:30
